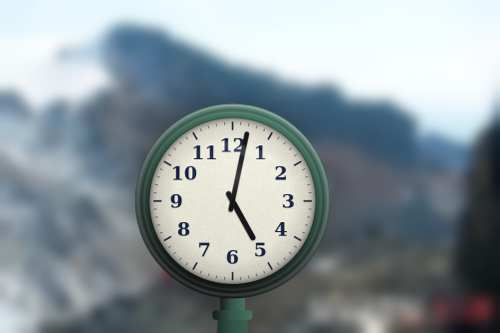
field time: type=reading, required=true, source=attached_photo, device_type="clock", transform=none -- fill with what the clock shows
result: 5:02
